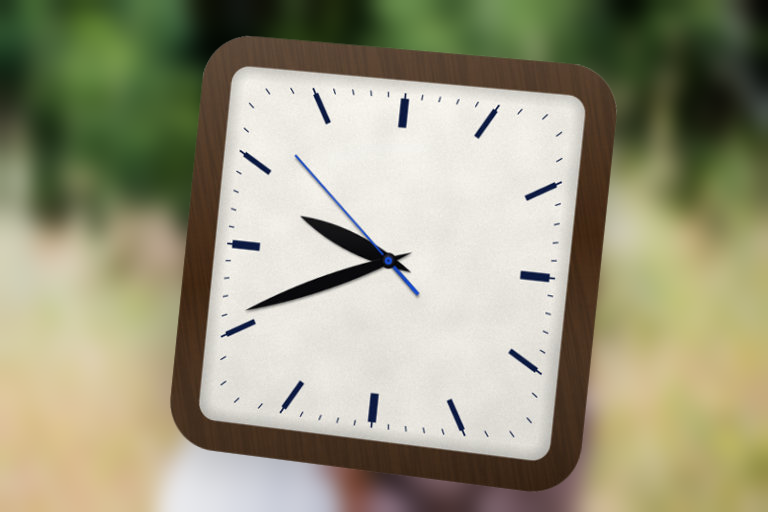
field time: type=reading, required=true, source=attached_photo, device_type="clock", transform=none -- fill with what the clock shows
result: 9:40:52
